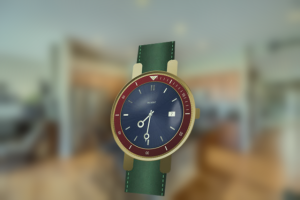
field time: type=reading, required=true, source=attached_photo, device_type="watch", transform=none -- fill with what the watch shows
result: 7:31
